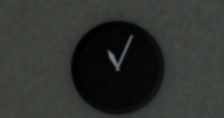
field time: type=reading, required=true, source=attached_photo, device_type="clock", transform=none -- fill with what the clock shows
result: 11:04
